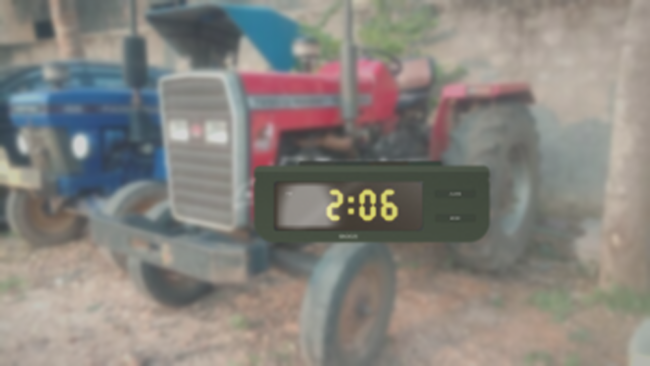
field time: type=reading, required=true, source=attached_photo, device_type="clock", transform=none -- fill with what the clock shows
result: 2:06
